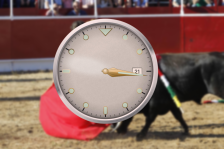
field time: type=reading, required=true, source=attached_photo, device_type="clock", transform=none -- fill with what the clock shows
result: 3:16
